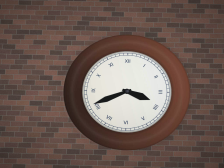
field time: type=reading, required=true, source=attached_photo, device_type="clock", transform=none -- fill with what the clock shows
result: 3:41
